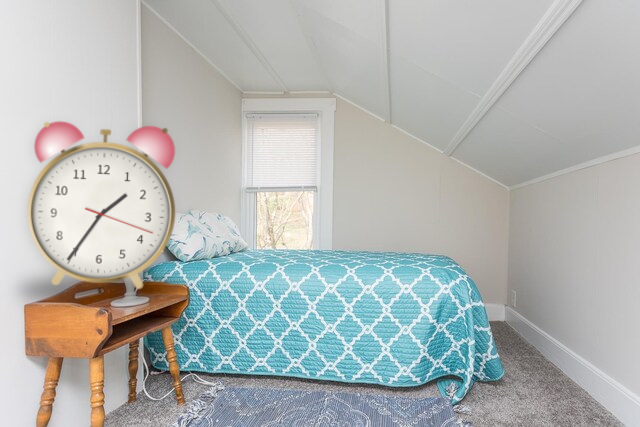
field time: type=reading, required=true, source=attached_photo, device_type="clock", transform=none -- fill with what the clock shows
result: 1:35:18
